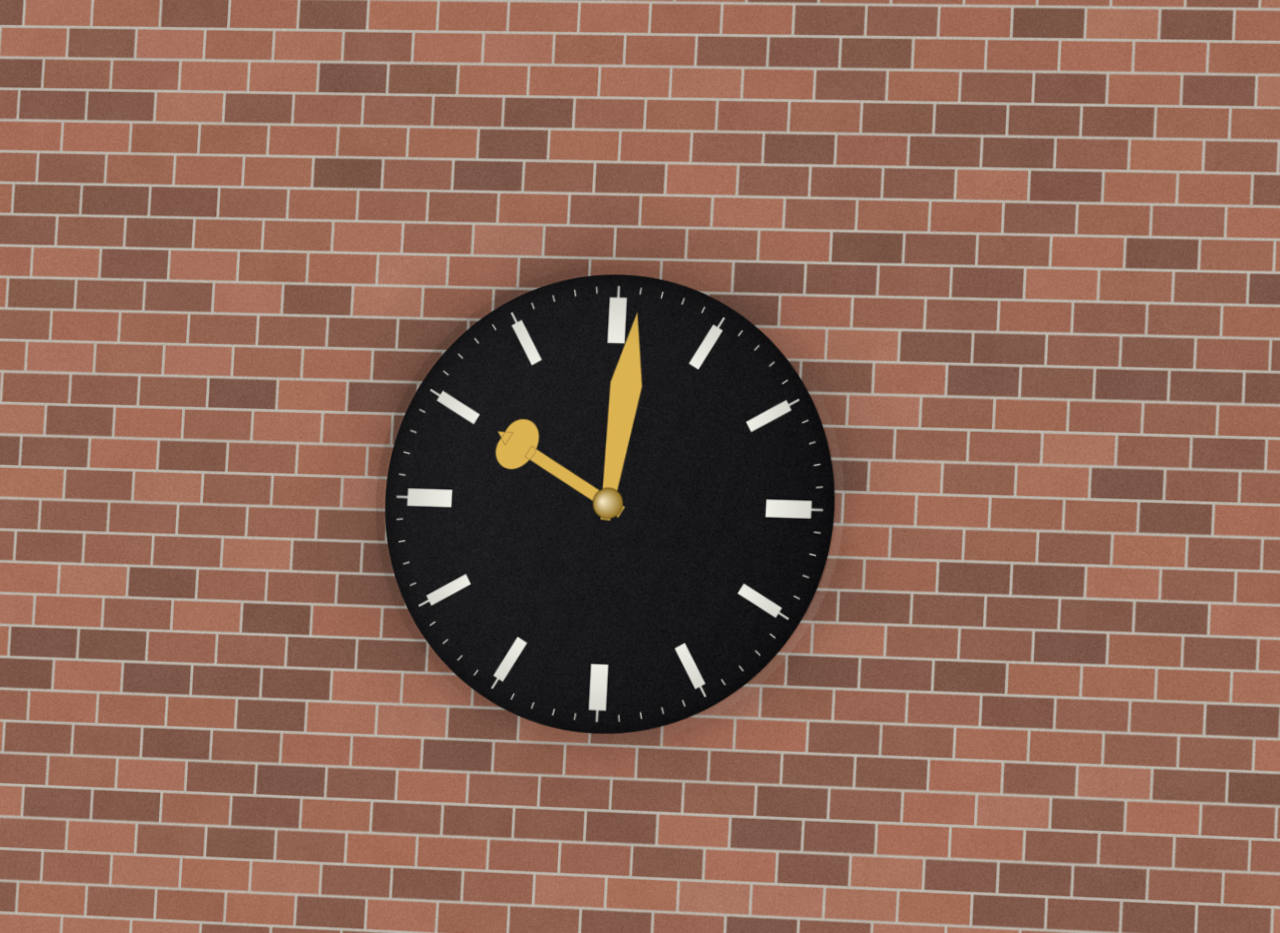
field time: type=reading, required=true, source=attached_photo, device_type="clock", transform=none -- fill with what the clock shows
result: 10:01
